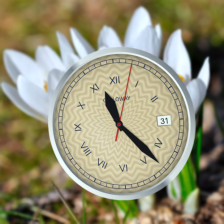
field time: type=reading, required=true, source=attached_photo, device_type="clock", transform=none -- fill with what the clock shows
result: 11:23:03
